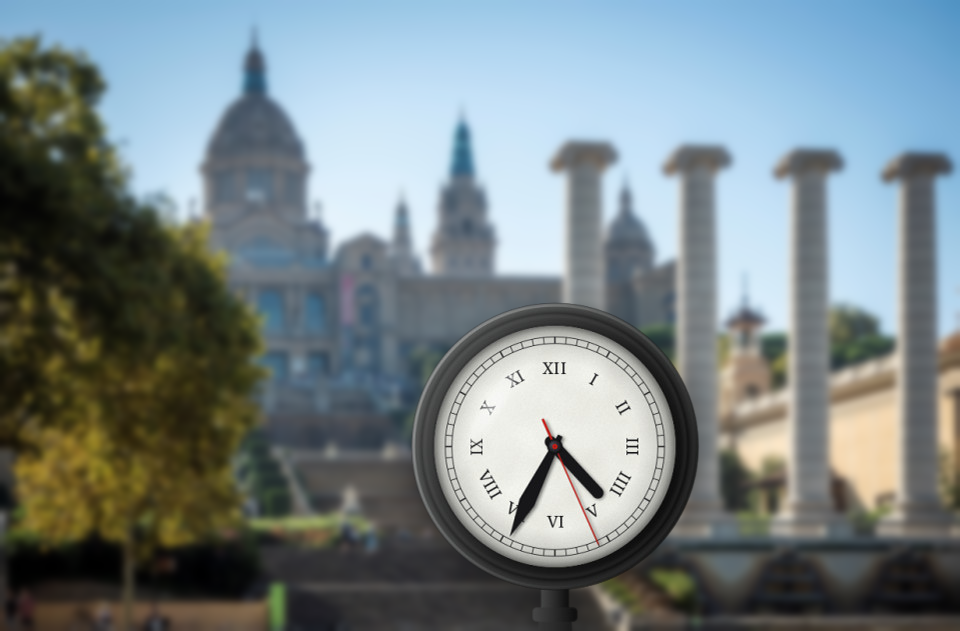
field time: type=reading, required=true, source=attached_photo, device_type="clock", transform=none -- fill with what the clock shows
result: 4:34:26
